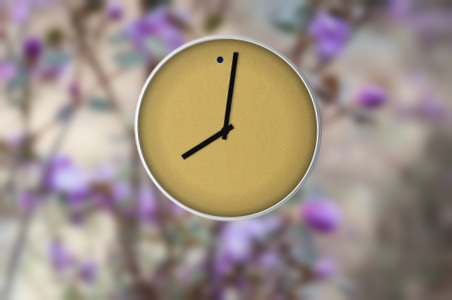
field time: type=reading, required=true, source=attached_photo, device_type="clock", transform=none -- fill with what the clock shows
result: 8:02
